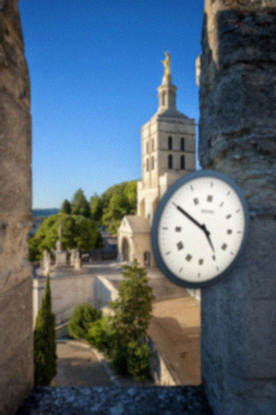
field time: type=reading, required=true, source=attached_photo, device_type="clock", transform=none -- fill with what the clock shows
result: 4:50
